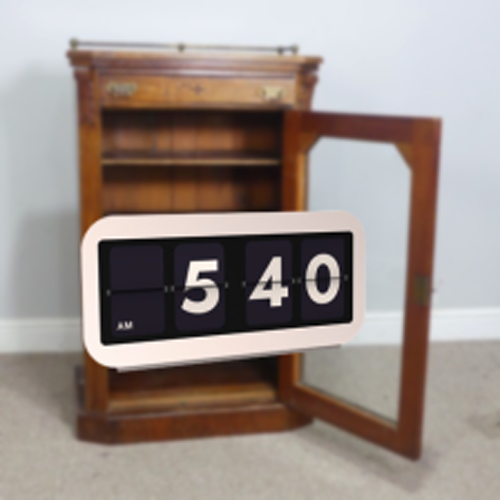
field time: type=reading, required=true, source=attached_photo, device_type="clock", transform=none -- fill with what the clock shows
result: 5:40
